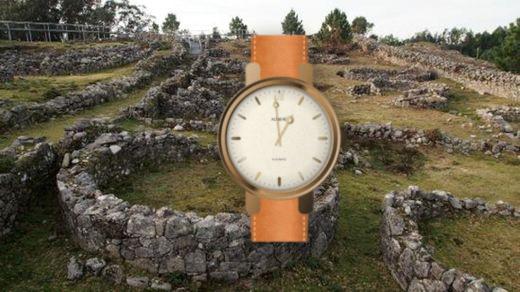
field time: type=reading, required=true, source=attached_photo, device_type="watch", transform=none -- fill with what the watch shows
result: 12:59
